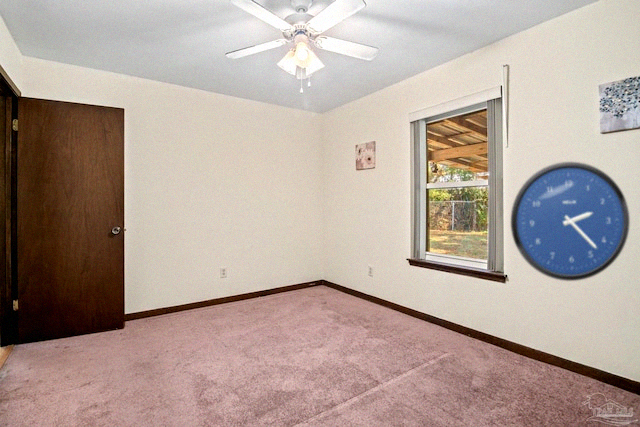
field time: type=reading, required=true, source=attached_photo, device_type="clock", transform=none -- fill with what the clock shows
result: 2:23
